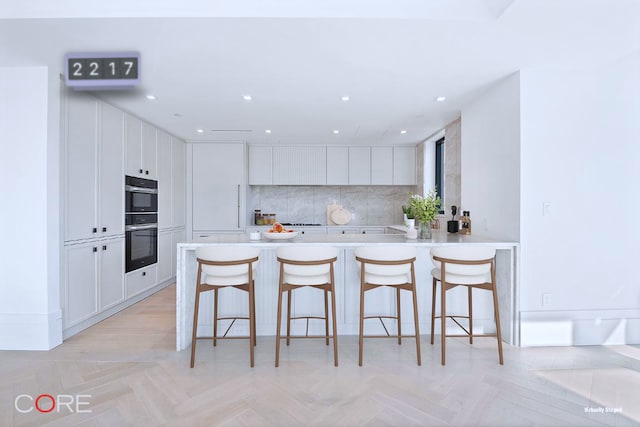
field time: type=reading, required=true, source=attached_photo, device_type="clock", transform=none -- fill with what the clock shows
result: 22:17
